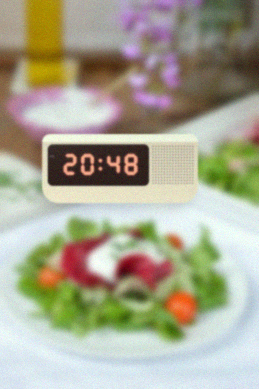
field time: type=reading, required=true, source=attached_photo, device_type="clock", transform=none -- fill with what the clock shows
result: 20:48
